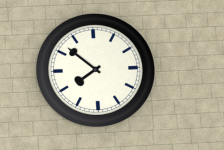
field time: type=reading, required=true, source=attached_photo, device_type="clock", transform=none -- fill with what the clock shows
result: 7:52
